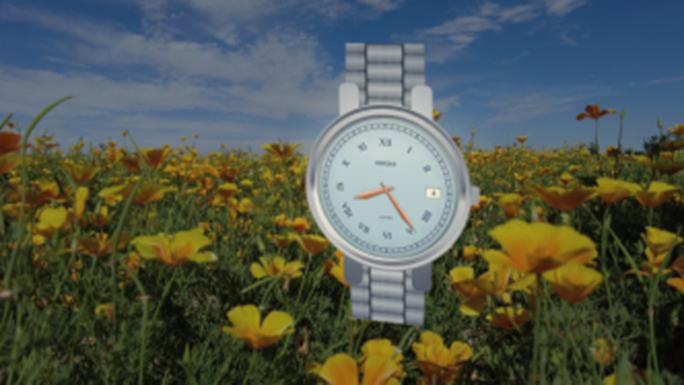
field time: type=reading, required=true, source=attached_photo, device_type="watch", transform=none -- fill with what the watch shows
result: 8:24
